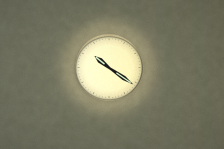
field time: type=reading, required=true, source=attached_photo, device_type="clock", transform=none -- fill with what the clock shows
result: 10:21
